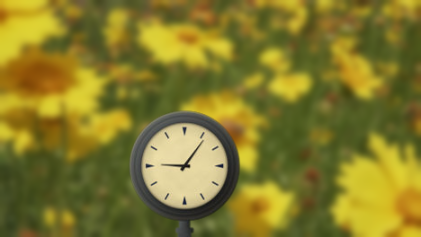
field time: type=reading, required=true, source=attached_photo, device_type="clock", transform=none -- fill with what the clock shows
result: 9:06
